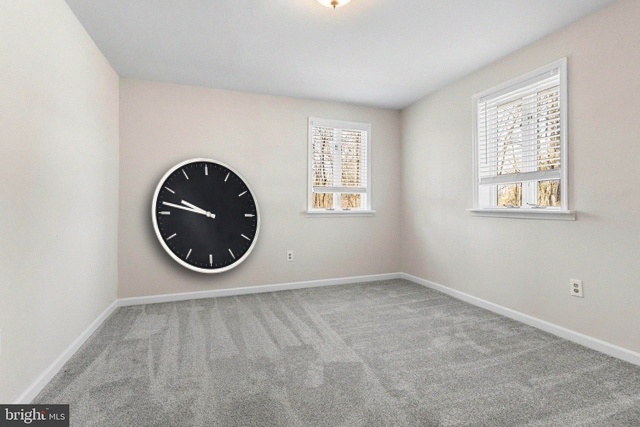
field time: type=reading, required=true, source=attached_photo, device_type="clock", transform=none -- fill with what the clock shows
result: 9:47
